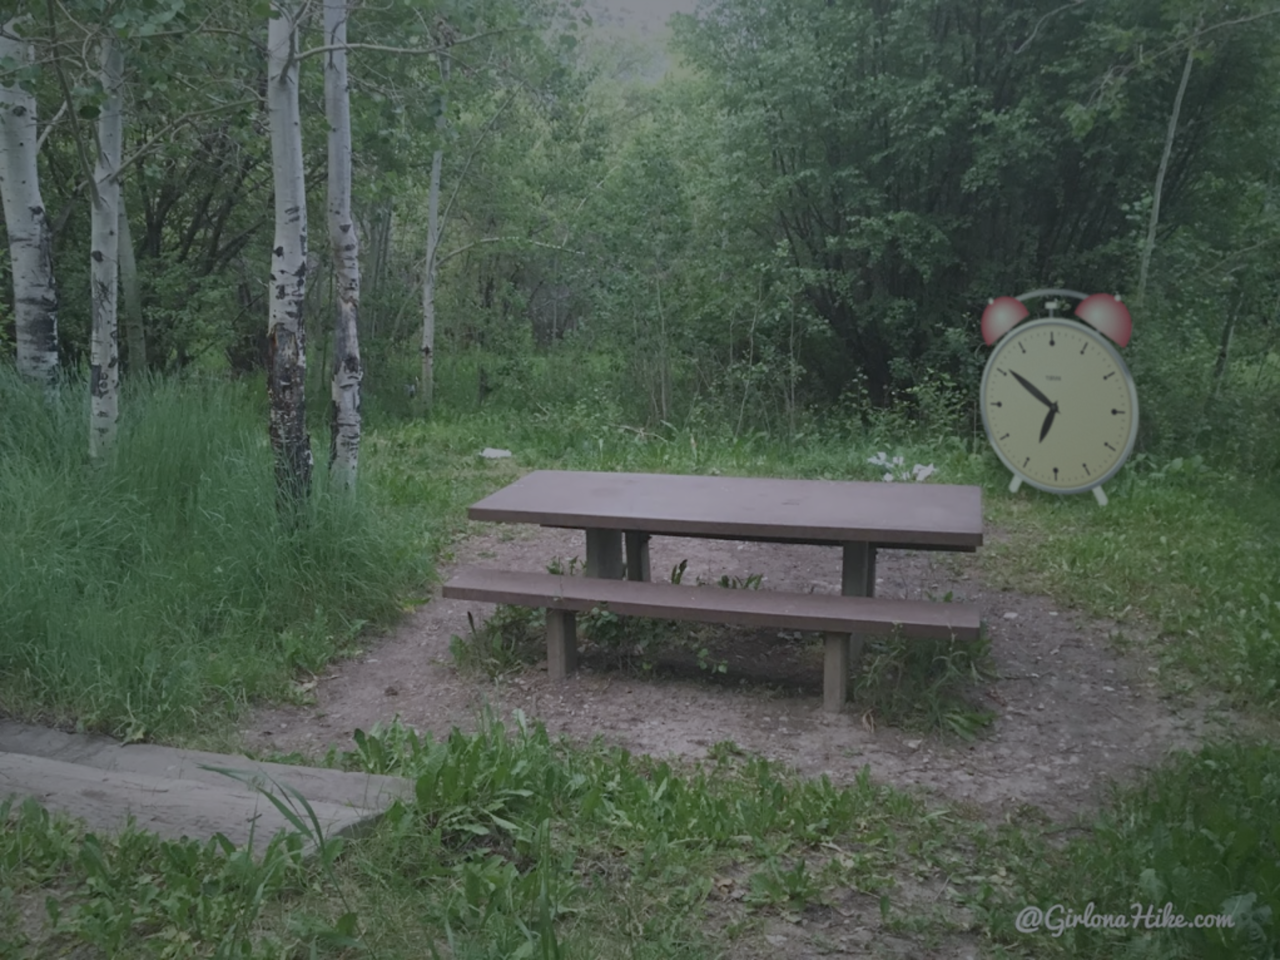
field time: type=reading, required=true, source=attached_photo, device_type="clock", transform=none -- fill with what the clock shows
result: 6:51
